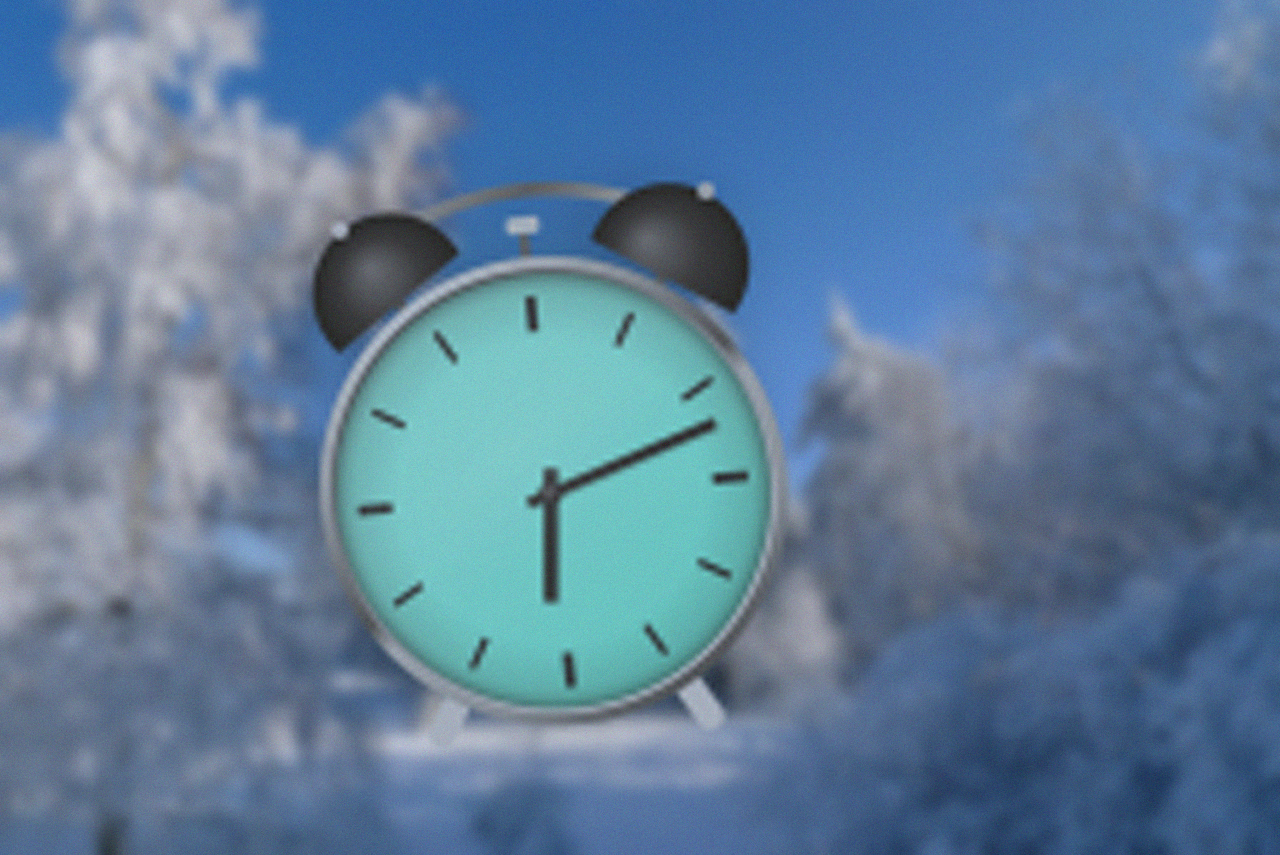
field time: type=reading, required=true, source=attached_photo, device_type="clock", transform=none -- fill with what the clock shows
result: 6:12
